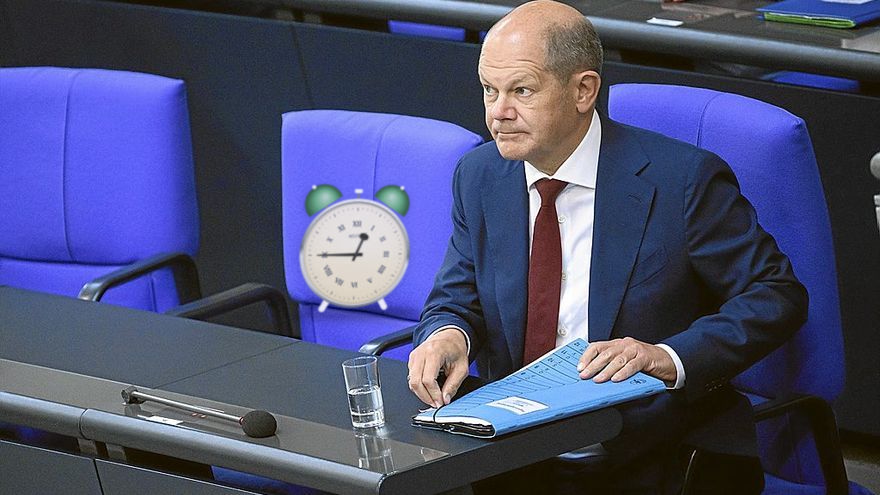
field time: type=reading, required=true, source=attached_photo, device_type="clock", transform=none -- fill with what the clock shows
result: 12:45
